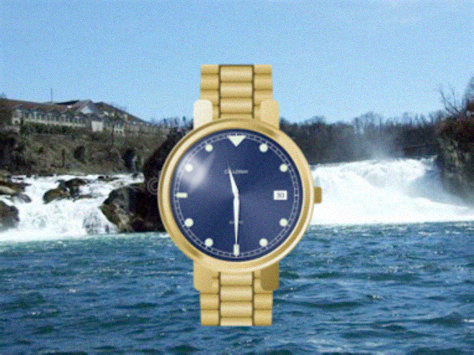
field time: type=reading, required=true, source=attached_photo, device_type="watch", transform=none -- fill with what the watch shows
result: 11:30
